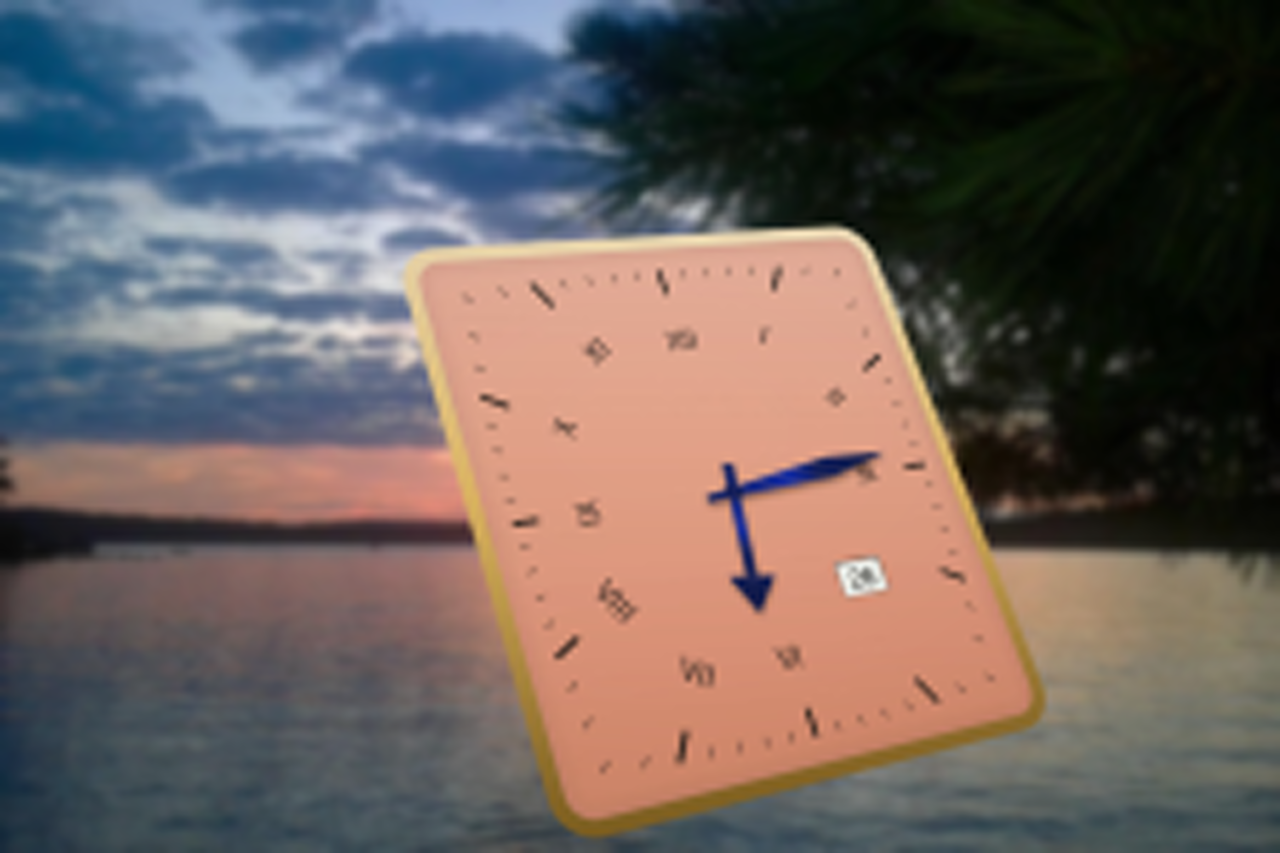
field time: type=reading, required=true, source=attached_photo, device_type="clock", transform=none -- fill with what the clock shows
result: 6:14
